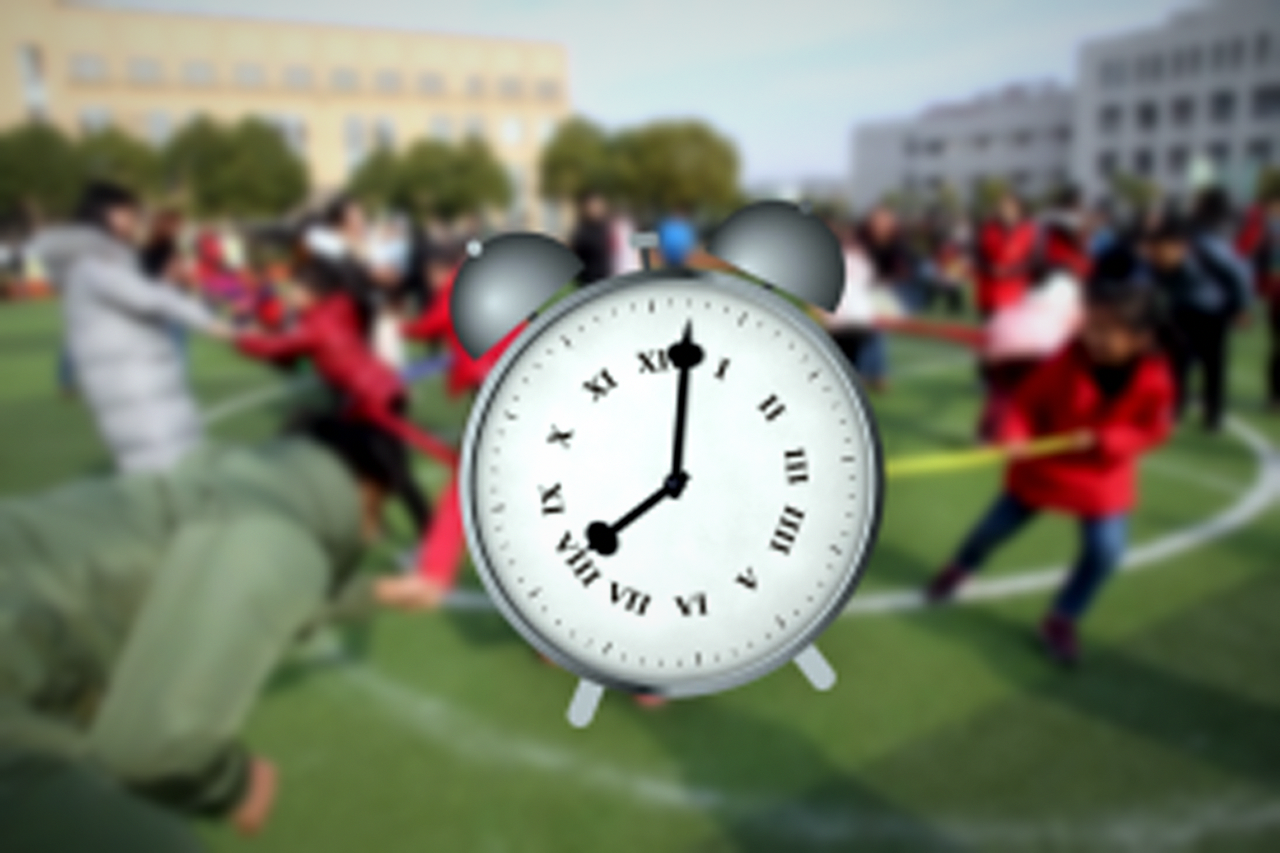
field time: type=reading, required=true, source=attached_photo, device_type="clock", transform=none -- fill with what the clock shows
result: 8:02
